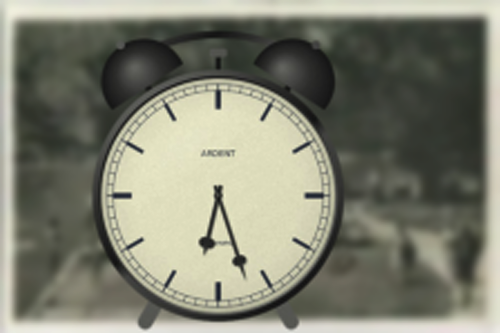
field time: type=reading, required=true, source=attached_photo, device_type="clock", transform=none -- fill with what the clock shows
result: 6:27
